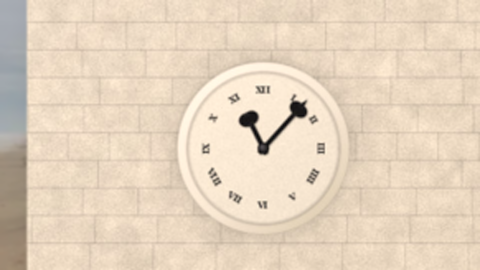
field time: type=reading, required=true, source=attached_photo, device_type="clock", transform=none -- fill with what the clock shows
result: 11:07
